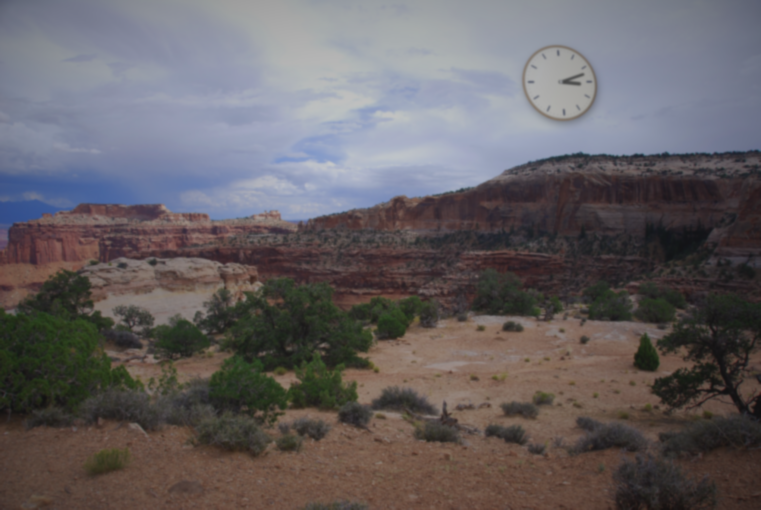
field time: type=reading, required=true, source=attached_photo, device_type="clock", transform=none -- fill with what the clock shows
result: 3:12
